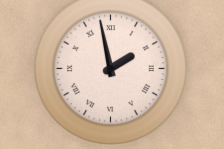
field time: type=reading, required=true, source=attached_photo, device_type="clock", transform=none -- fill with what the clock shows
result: 1:58
